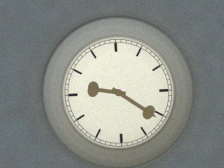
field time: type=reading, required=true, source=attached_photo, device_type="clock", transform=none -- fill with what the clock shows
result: 9:21
